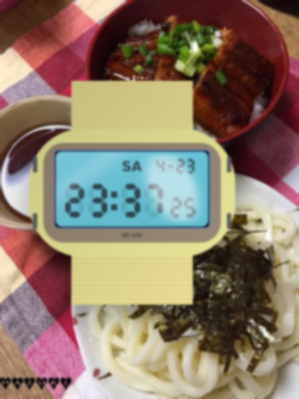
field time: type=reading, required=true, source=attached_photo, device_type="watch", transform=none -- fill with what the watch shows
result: 23:37:25
